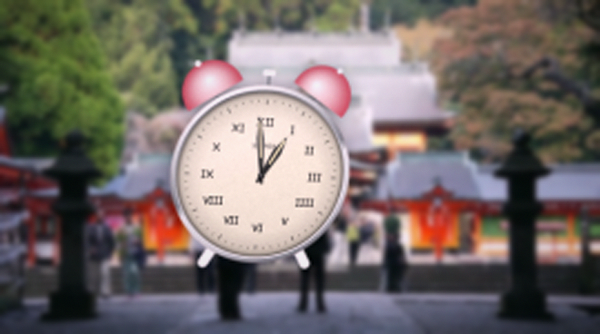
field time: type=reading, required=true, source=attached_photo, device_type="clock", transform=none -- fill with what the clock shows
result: 12:59
